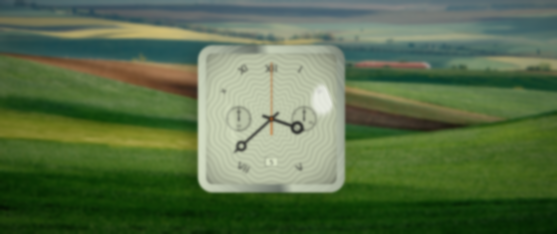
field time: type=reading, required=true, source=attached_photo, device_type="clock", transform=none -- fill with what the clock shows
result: 3:38
